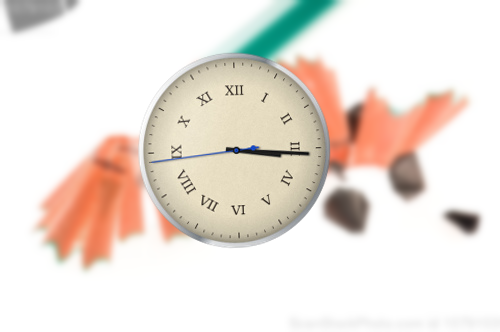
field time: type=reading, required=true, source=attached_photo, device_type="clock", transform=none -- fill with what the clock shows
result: 3:15:44
